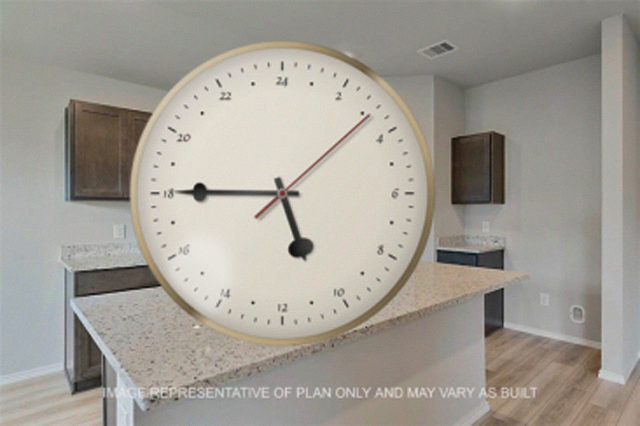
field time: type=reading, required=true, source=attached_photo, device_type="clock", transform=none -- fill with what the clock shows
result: 10:45:08
